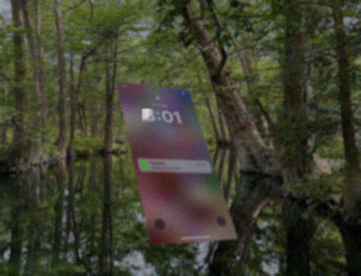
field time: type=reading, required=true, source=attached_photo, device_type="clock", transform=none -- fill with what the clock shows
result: 8:01
